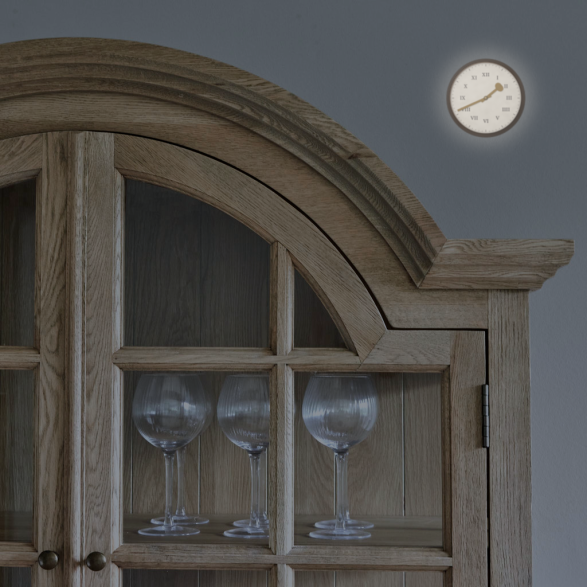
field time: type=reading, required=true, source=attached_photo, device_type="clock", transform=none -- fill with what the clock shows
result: 1:41
